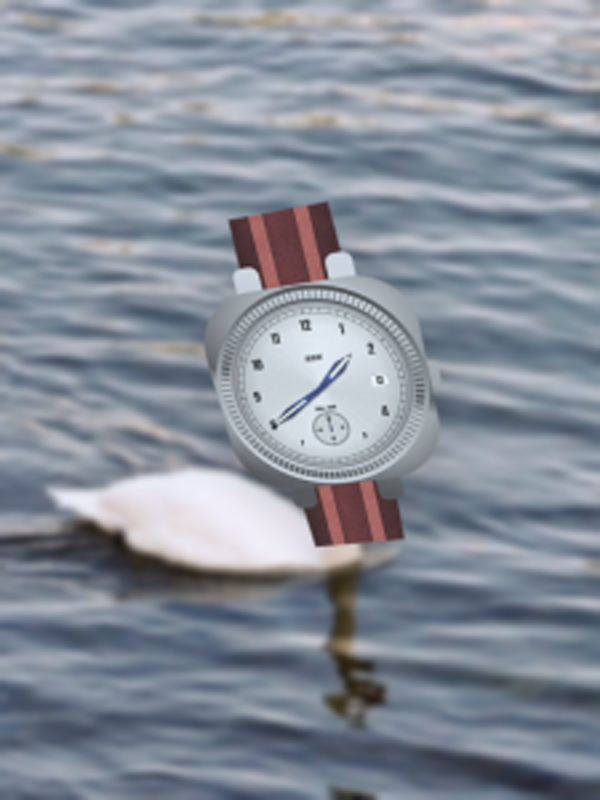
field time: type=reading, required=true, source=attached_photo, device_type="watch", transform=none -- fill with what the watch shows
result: 1:40
